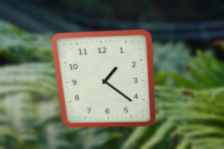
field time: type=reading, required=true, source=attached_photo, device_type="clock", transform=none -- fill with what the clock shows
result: 1:22
